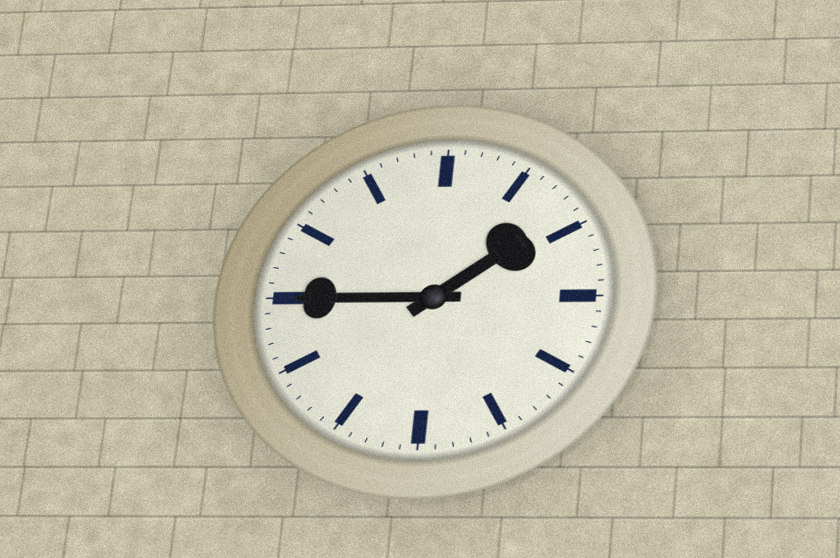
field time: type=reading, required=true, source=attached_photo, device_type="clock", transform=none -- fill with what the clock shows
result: 1:45
